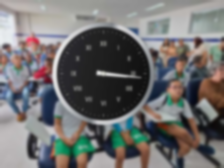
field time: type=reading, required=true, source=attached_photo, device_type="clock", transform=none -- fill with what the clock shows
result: 3:16
